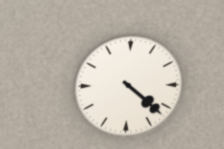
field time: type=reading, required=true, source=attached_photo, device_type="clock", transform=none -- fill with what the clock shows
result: 4:22
